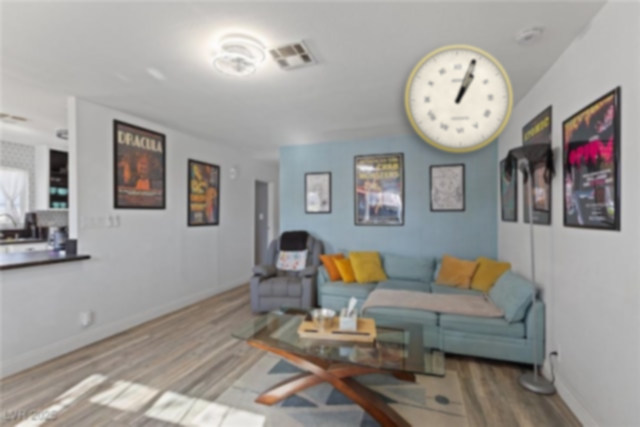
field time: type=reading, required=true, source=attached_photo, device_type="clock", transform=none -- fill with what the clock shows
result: 1:04
